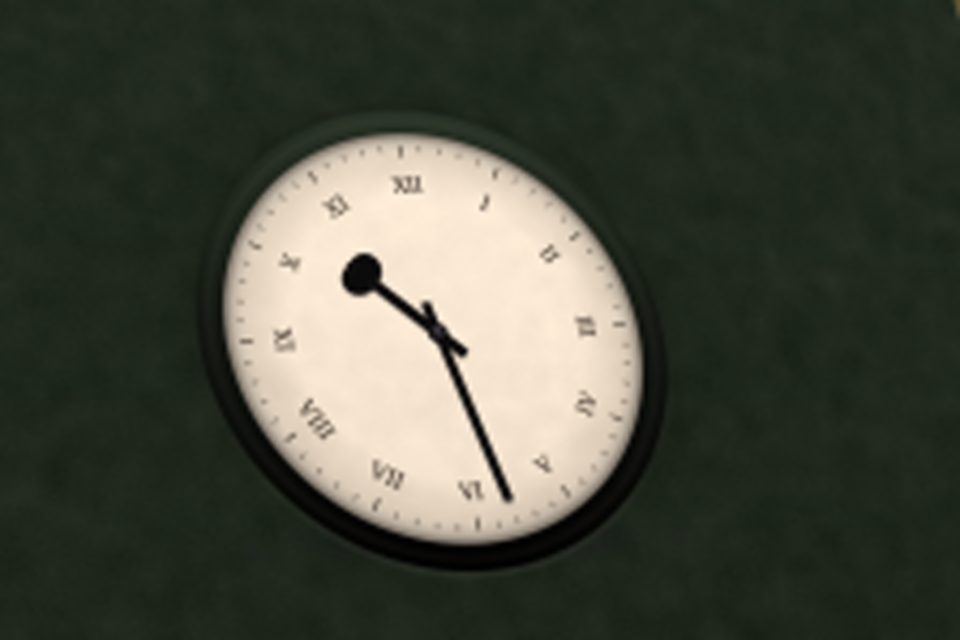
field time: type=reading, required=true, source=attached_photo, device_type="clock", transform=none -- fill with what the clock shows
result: 10:28
